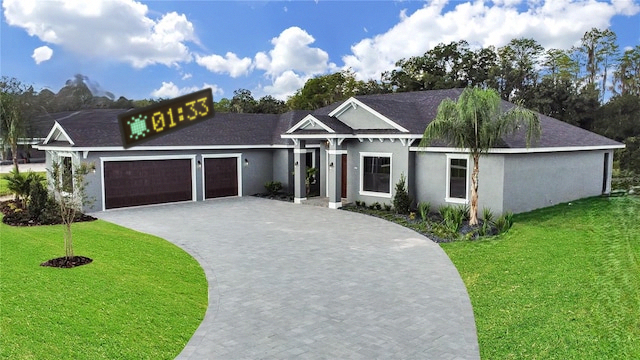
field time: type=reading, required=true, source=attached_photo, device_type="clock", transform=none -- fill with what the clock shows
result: 1:33
